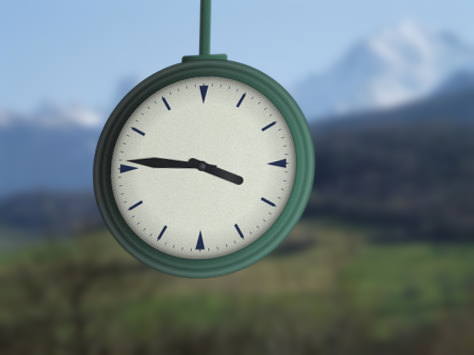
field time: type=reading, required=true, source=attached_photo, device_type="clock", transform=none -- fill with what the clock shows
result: 3:46
